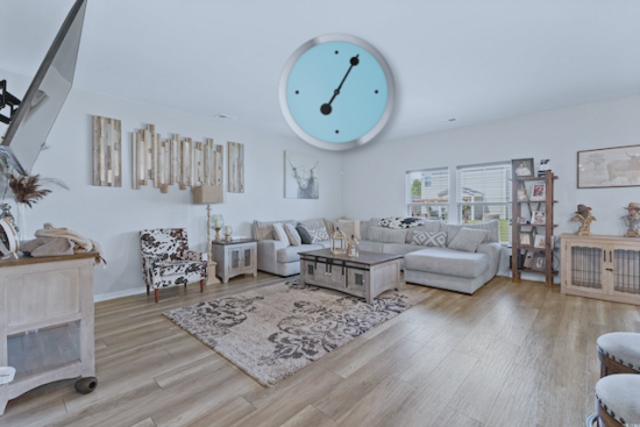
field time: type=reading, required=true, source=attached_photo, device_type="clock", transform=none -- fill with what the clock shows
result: 7:05
